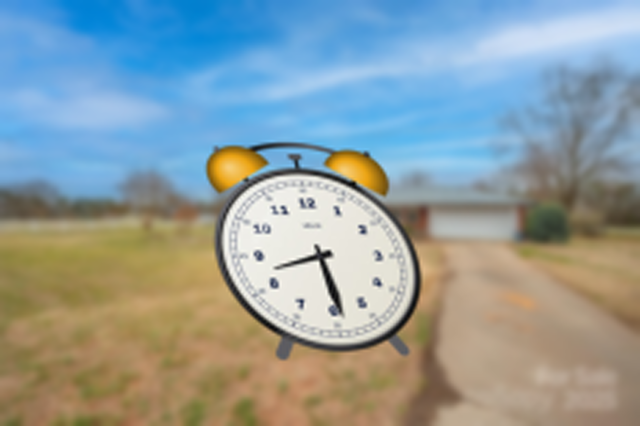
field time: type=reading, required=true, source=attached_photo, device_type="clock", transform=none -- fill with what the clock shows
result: 8:29
